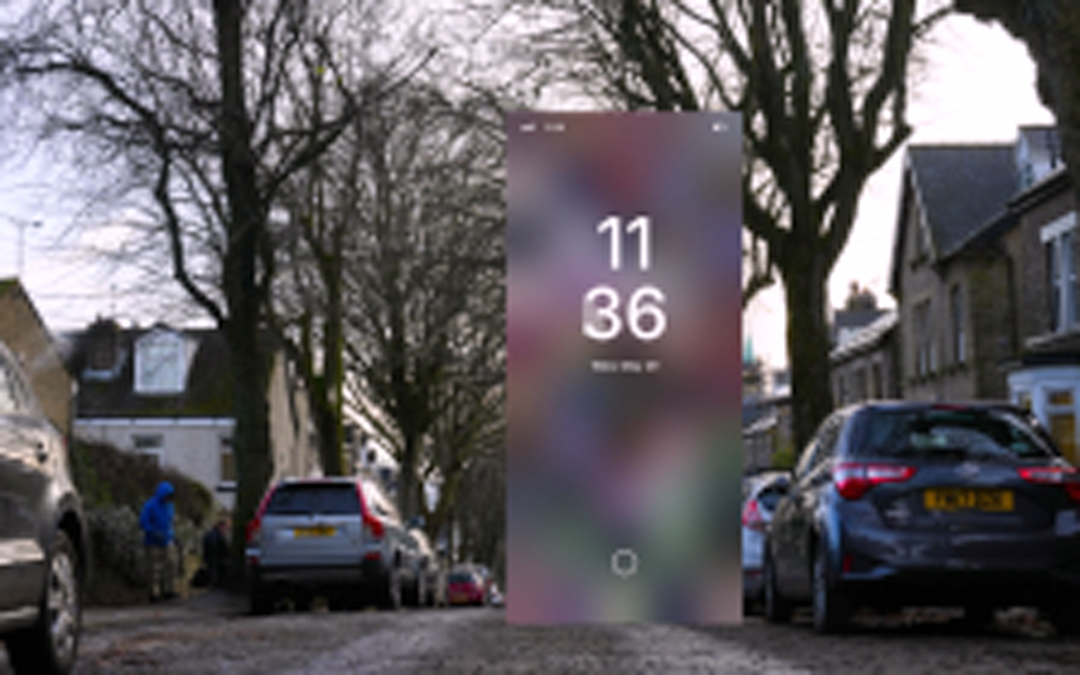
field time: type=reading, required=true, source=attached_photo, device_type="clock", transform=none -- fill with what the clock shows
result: 11:36
